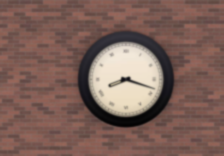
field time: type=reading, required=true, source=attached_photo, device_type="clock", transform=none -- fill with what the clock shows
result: 8:18
